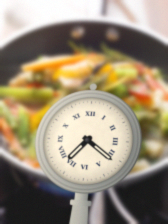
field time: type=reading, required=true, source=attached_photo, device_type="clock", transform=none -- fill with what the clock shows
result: 7:21
